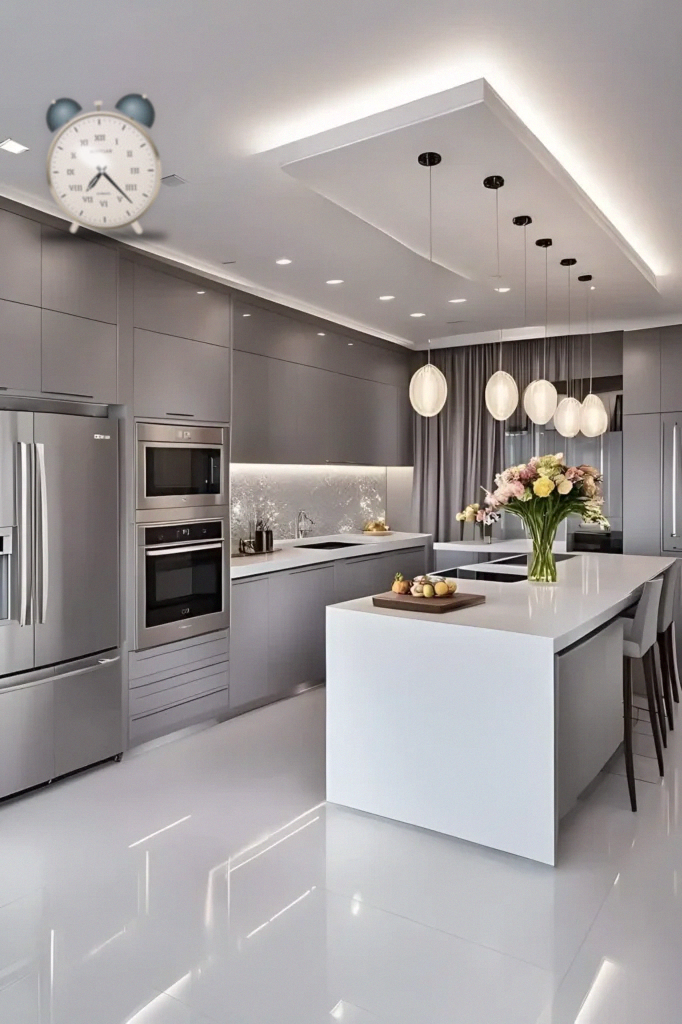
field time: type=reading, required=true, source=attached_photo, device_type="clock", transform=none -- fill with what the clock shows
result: 7:23
